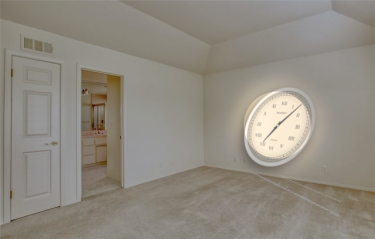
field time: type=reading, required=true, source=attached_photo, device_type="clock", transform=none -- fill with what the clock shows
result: 7:07
